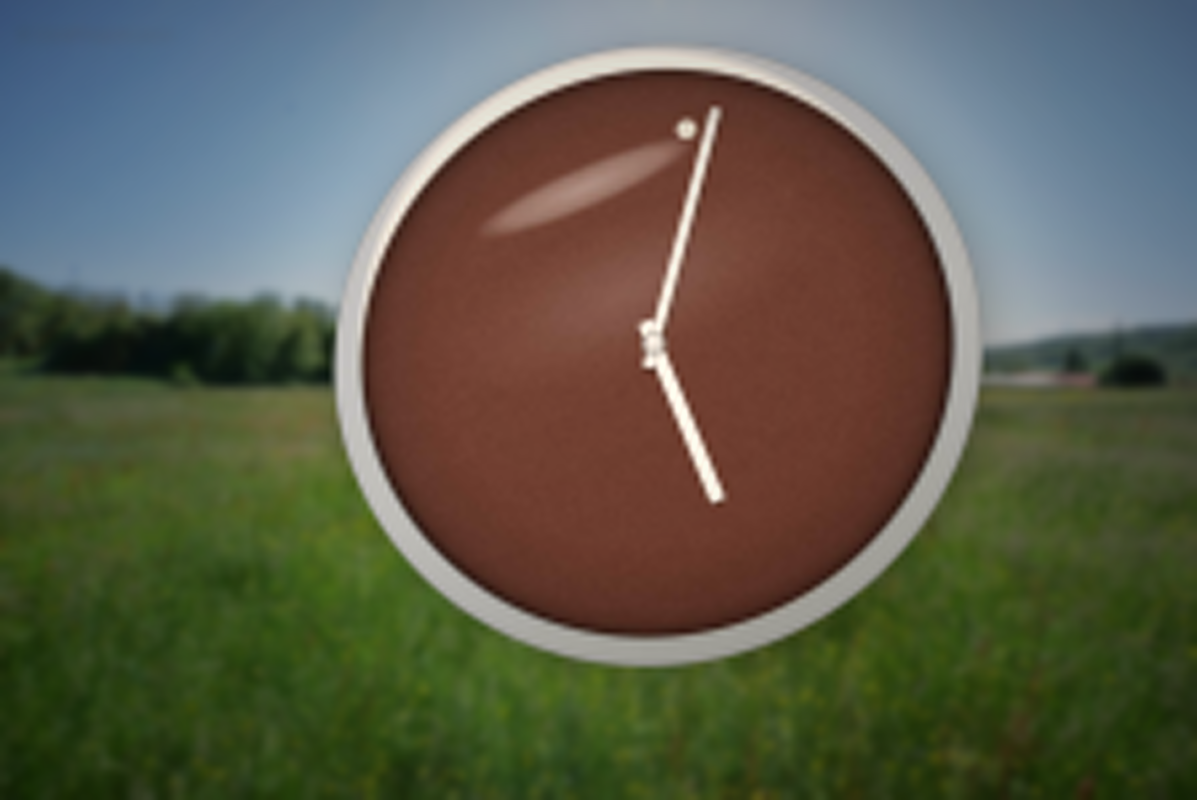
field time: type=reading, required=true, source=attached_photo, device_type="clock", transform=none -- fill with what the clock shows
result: 5:01
